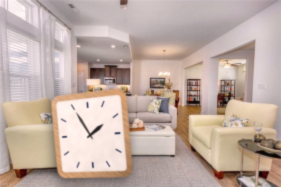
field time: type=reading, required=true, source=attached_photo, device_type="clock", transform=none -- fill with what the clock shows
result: 1:55
